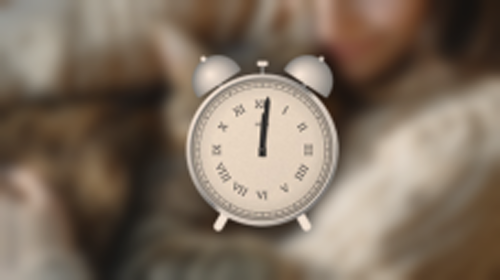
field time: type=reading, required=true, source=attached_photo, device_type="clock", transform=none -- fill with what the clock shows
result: 12:01
